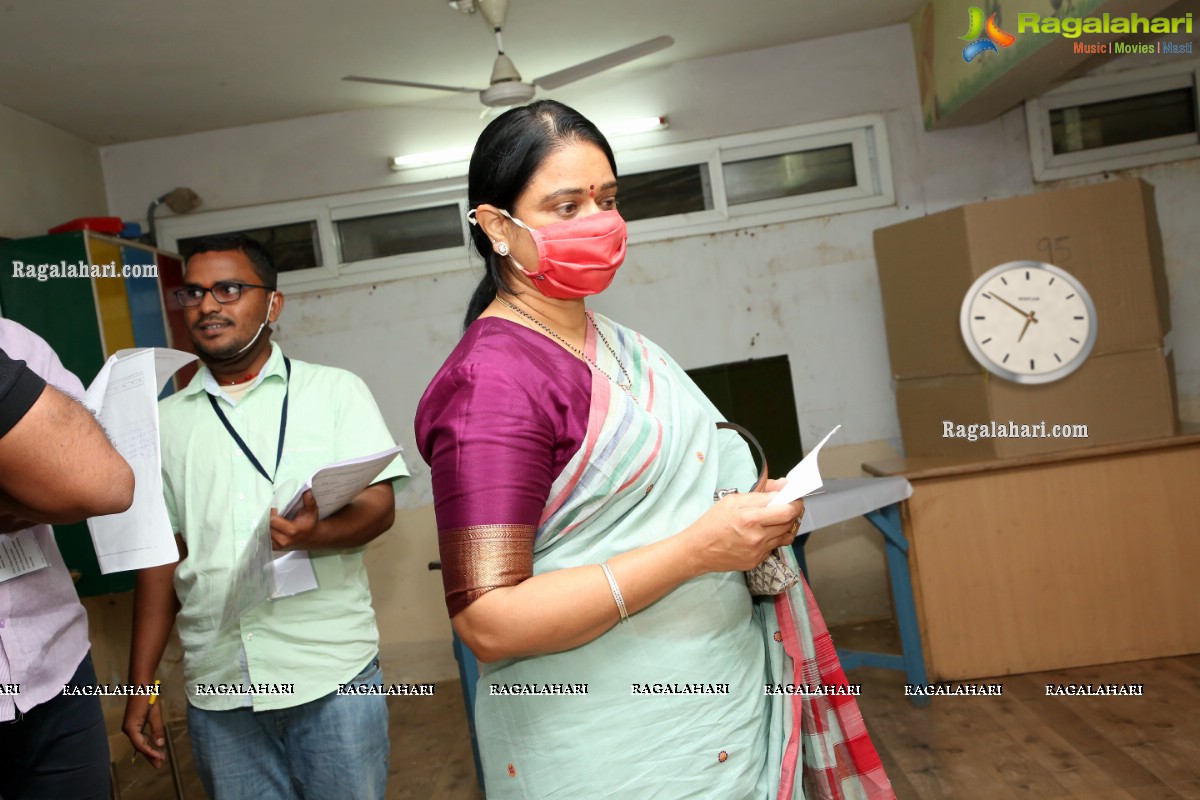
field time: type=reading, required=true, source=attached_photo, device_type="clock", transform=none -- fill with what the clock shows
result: 6:51
